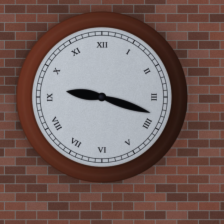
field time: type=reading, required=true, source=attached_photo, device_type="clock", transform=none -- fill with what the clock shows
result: 9:18
